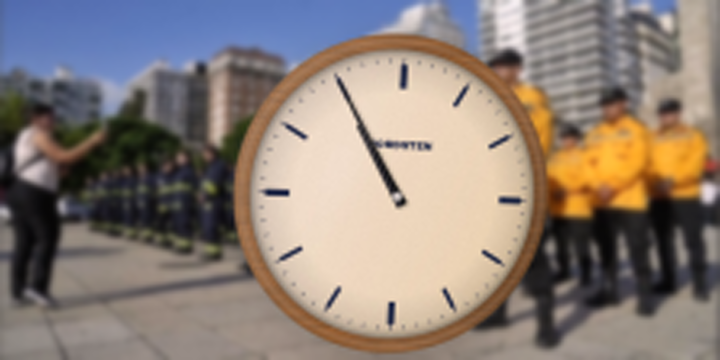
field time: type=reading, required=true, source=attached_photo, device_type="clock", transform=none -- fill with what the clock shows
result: 10:55
